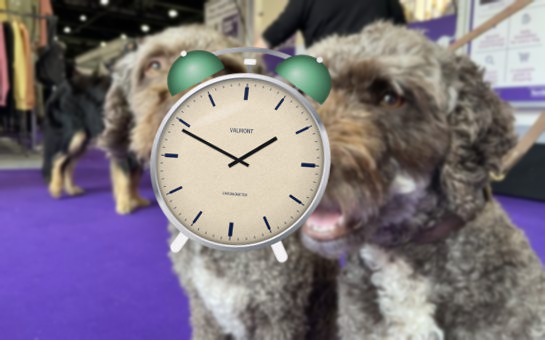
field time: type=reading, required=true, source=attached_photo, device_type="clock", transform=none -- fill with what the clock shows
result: 1:49
